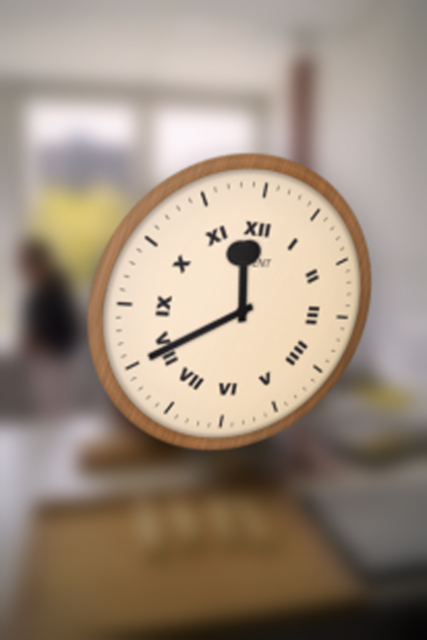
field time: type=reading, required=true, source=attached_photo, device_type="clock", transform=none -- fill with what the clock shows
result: 11:40
